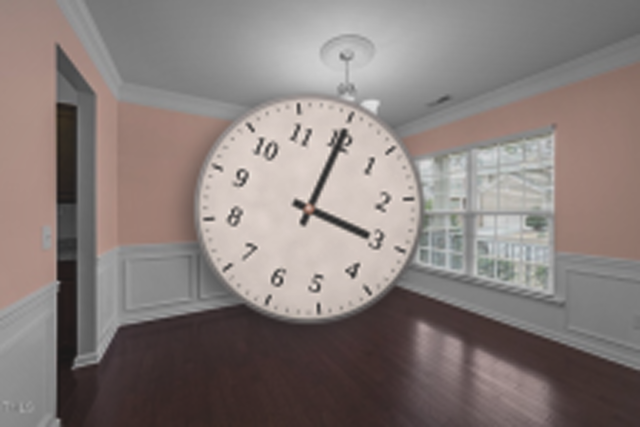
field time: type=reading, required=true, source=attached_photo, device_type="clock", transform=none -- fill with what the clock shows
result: 3:00
